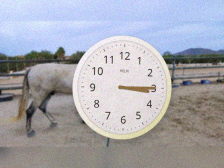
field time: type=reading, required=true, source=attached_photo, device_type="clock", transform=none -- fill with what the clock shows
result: 3:15
